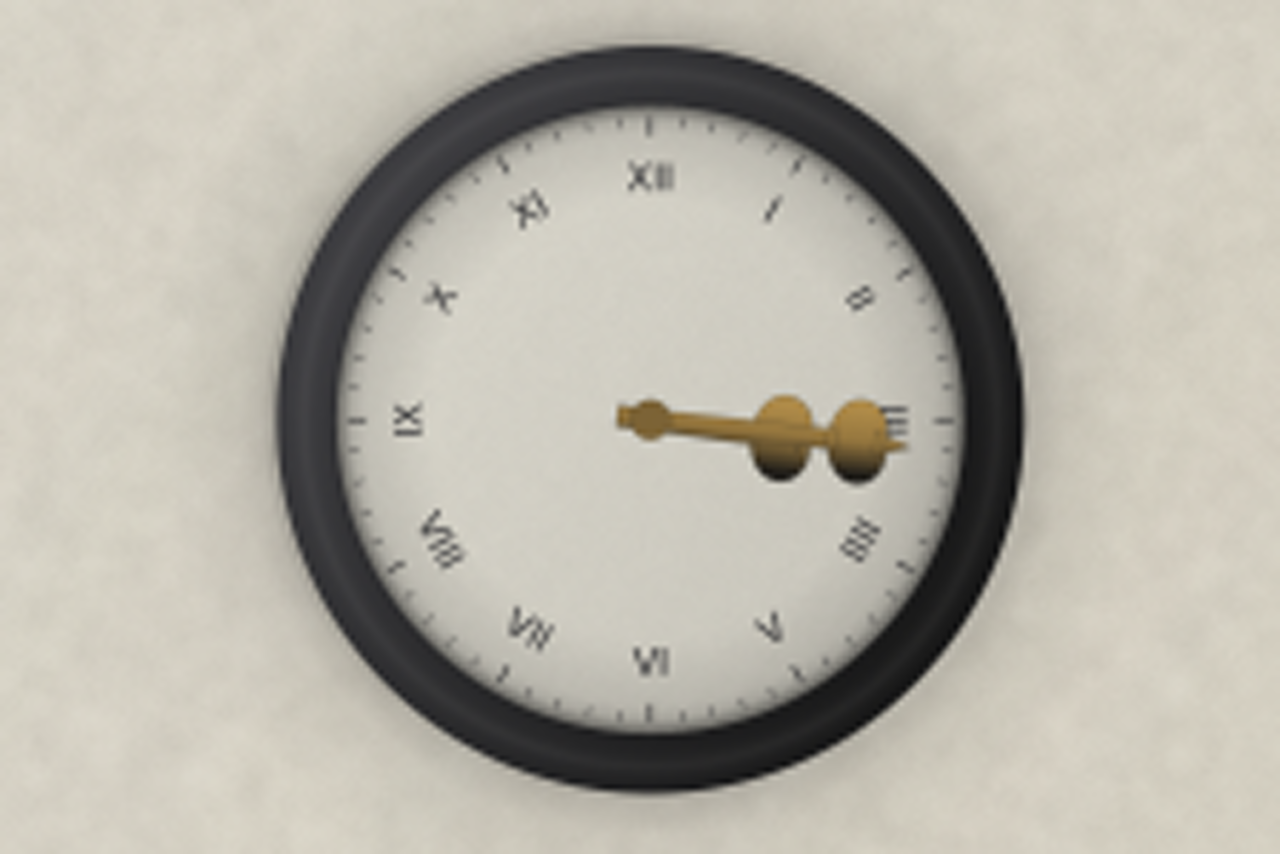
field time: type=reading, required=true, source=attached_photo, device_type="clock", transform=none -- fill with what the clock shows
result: 3:16
